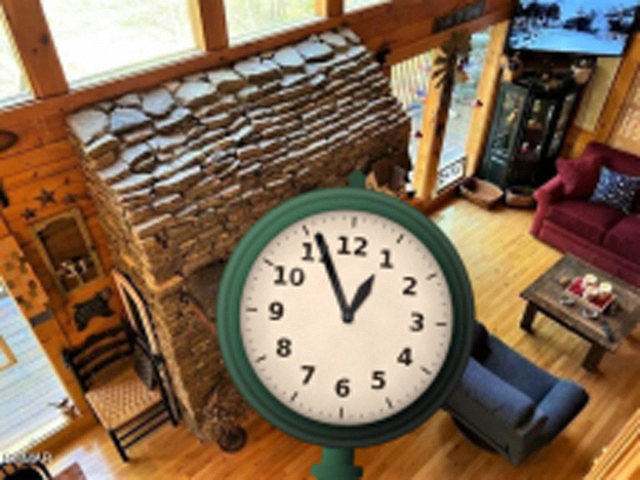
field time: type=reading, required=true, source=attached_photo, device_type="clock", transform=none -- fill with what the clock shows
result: 12:56
